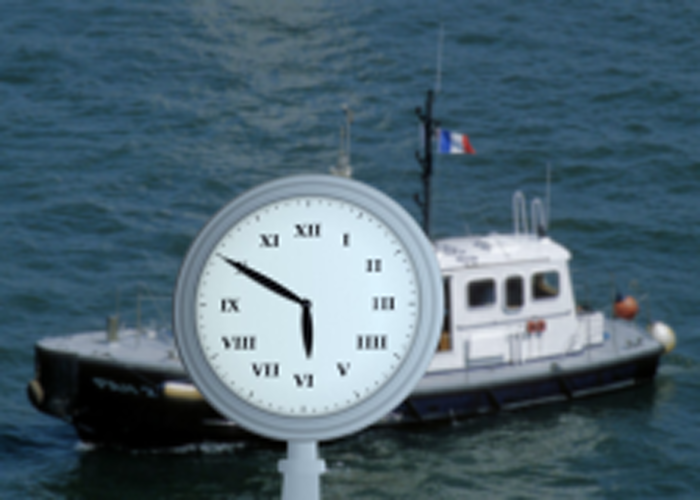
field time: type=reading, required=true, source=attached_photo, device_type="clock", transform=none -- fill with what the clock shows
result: 5:50
